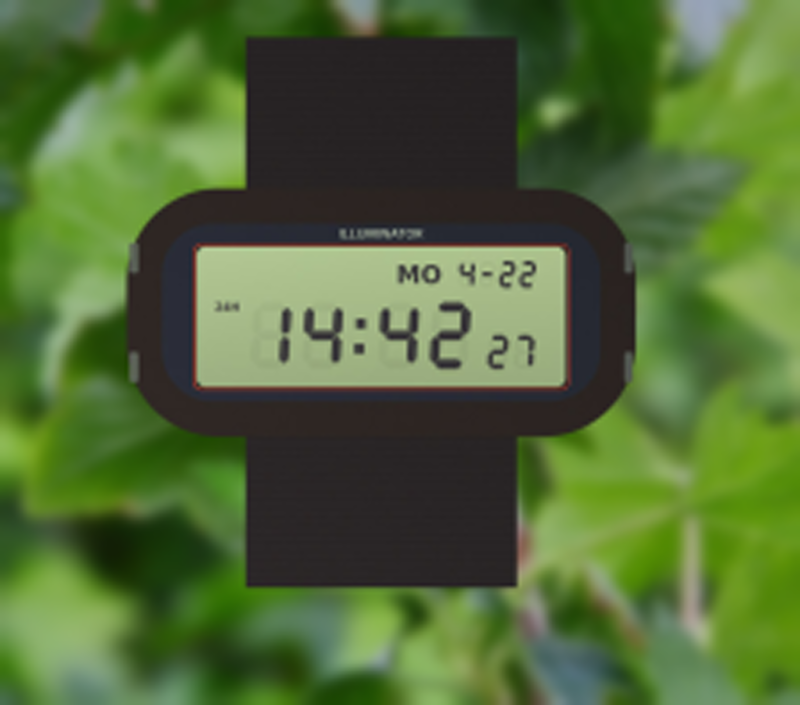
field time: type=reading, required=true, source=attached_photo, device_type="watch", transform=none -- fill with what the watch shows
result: 14:42:27
